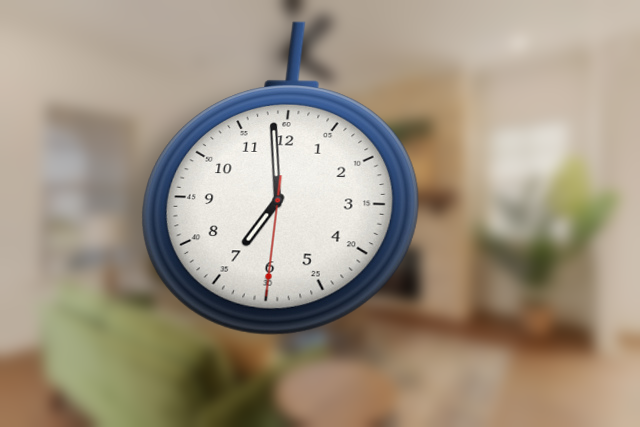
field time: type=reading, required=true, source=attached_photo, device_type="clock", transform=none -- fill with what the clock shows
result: 6:58:30
